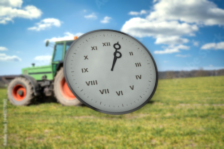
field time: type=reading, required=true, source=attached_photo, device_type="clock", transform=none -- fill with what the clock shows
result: 1:04
